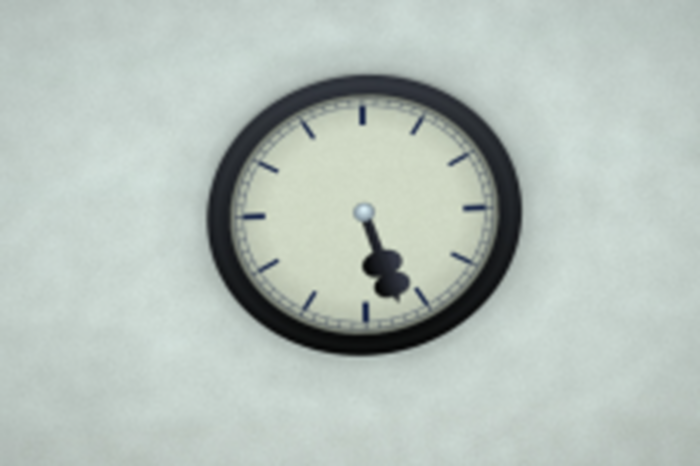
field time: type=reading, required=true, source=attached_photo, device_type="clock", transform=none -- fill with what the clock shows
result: 5:27
